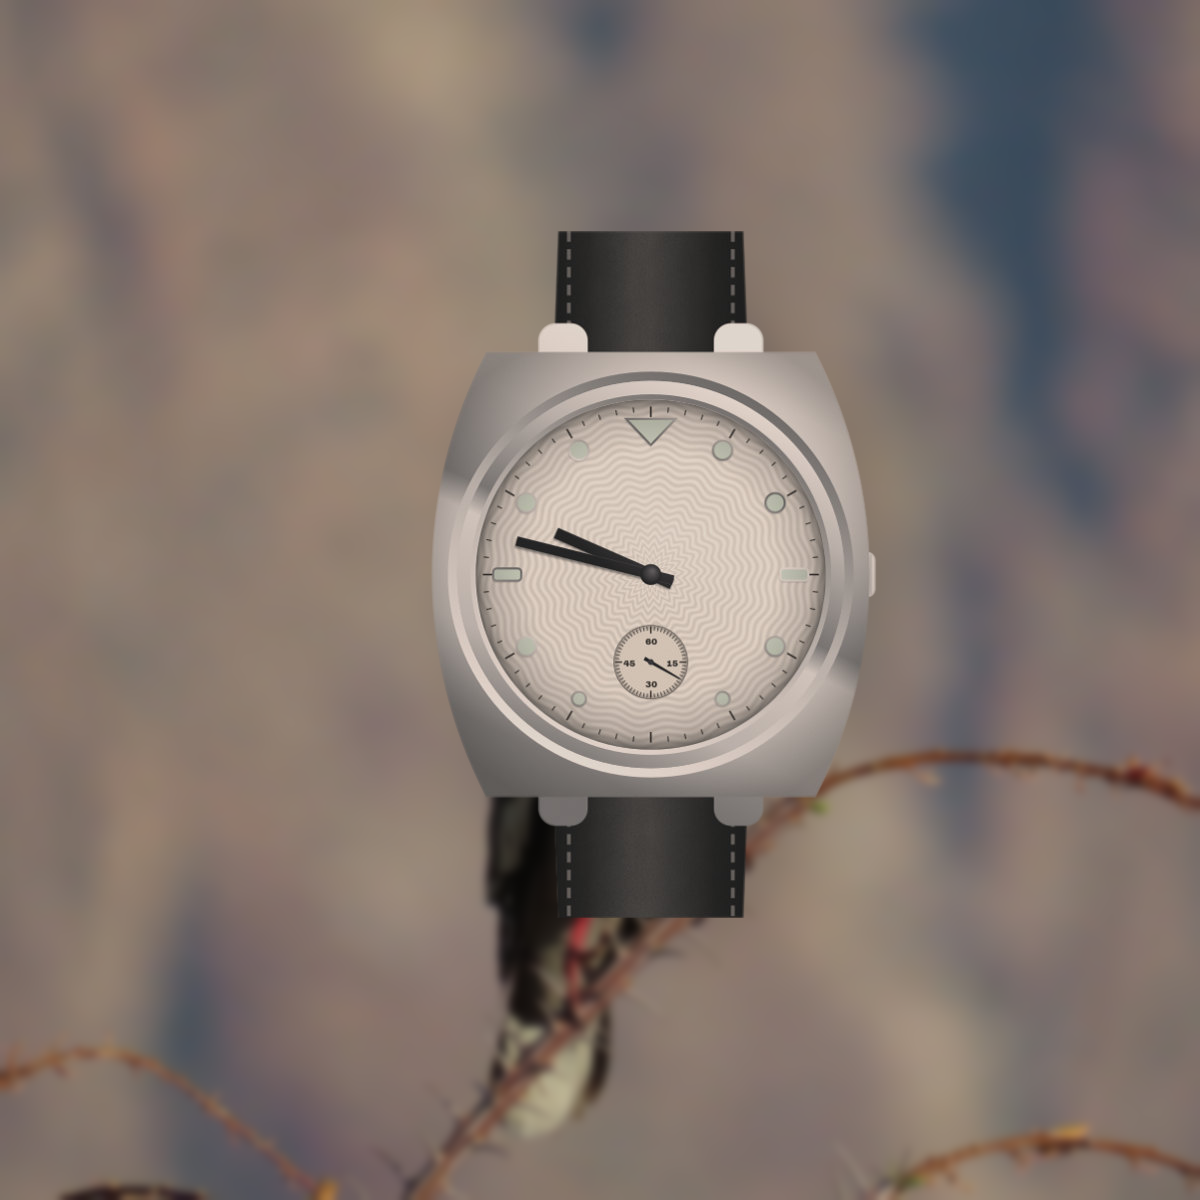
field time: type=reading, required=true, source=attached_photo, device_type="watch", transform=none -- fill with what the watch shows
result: 9:47:20
